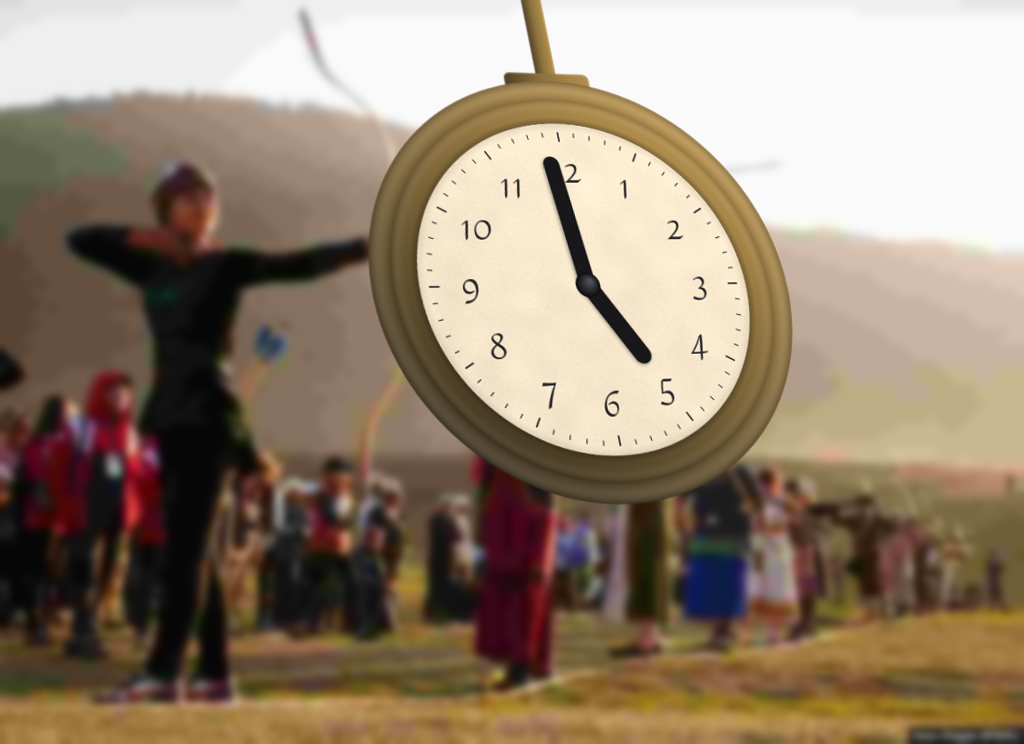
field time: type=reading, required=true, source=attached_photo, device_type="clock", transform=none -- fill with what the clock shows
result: 4:59
